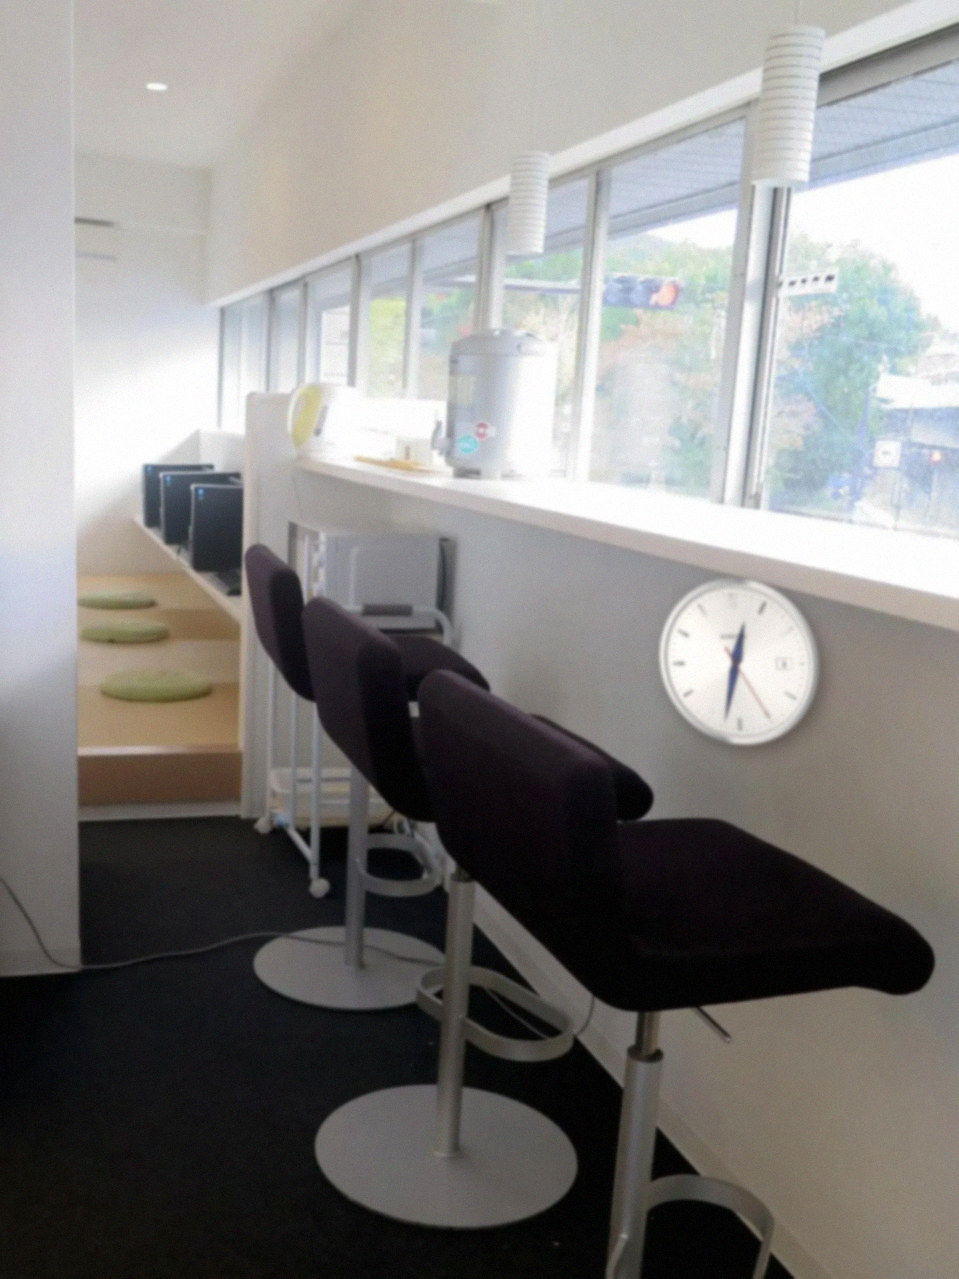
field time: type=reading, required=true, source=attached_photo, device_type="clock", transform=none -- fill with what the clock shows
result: 12:32:25
